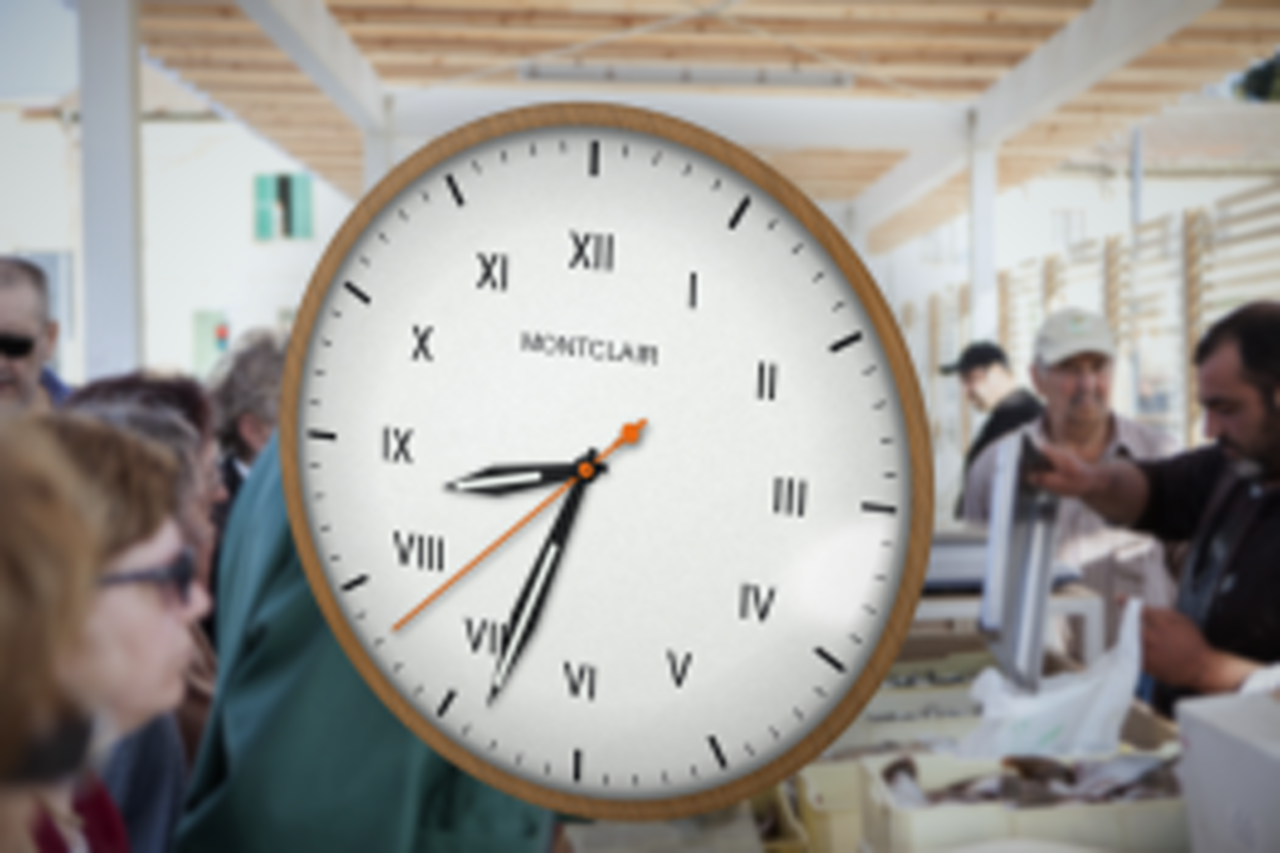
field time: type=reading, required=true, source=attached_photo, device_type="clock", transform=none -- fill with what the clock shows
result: 8:33:38
